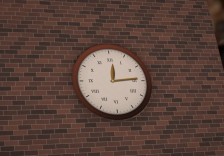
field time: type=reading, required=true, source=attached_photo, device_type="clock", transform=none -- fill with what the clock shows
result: 12:14
